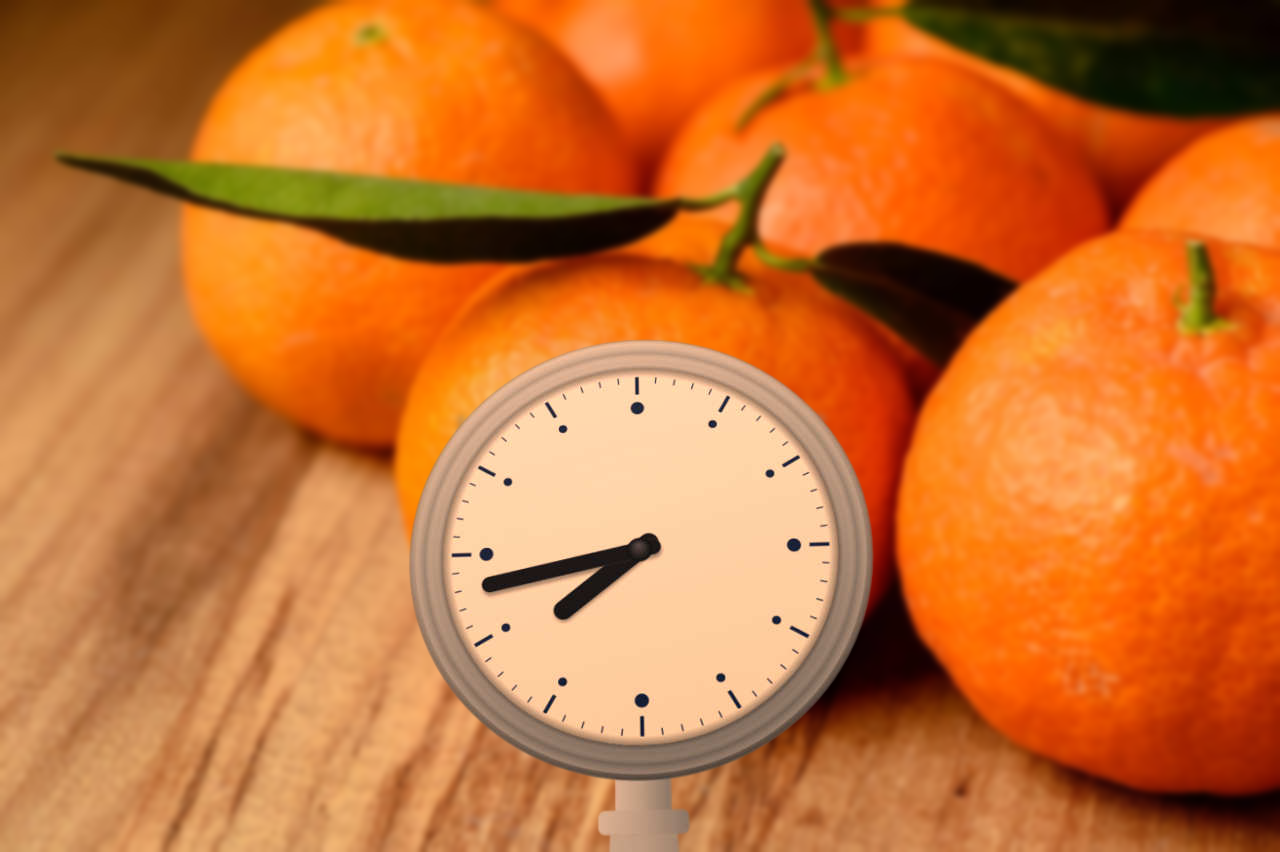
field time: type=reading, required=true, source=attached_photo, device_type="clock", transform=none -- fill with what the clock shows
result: 7:43
